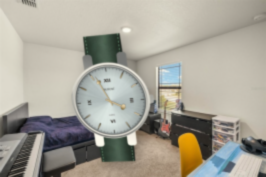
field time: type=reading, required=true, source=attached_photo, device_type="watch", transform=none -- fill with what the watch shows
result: 3:56
